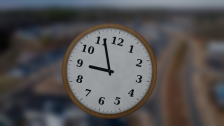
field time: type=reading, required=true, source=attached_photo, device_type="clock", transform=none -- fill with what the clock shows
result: 8:56
